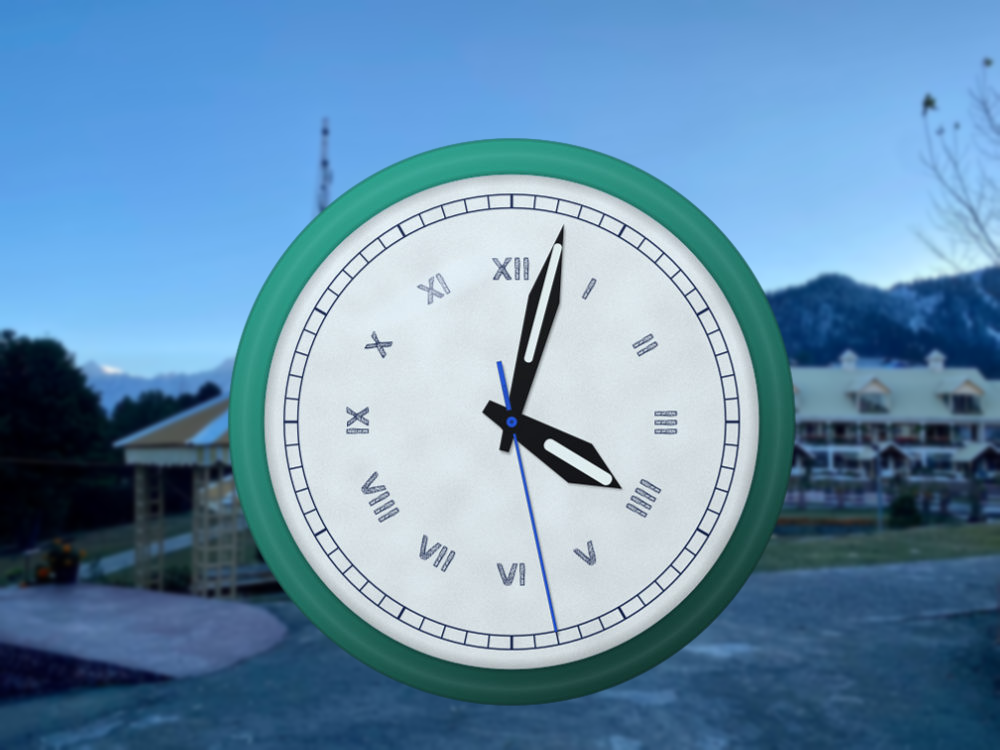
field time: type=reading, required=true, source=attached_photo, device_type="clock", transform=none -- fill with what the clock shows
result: 4:02:28
